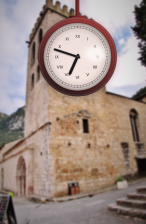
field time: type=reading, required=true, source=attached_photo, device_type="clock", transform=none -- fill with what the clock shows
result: 6:48
